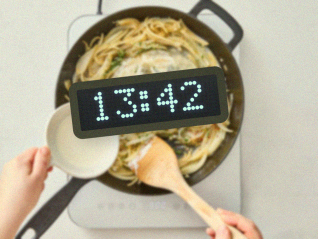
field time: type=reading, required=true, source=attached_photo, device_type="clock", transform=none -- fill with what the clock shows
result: 13:42
